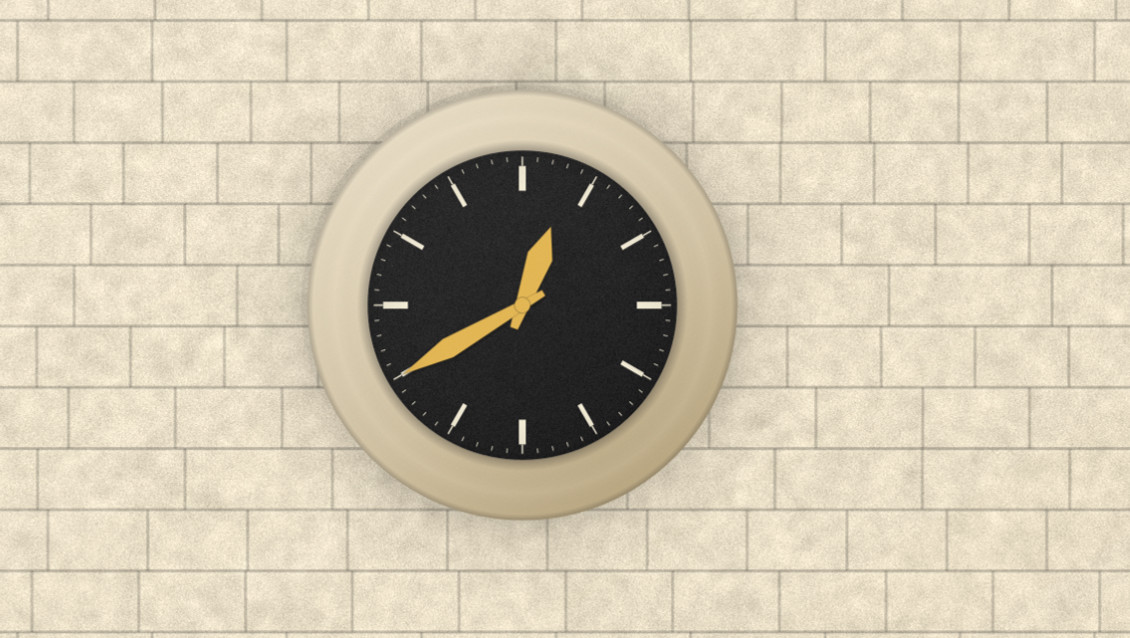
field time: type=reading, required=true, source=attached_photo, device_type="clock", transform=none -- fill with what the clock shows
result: 12:40
